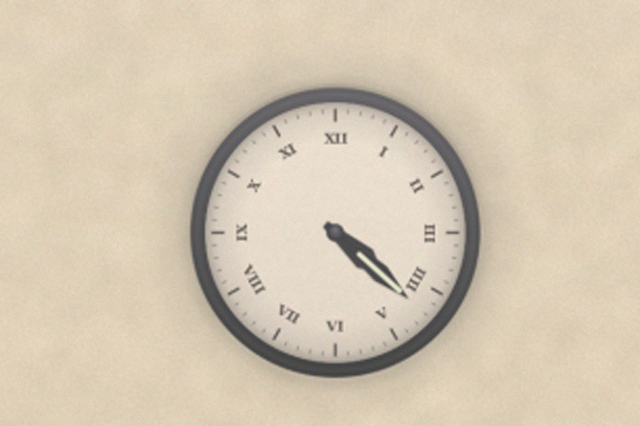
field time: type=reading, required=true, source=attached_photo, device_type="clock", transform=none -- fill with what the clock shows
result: 4:22
